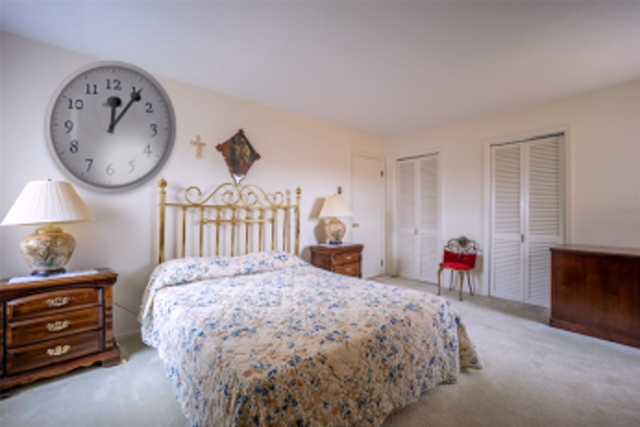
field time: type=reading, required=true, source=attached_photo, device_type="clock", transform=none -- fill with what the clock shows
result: 12:06
